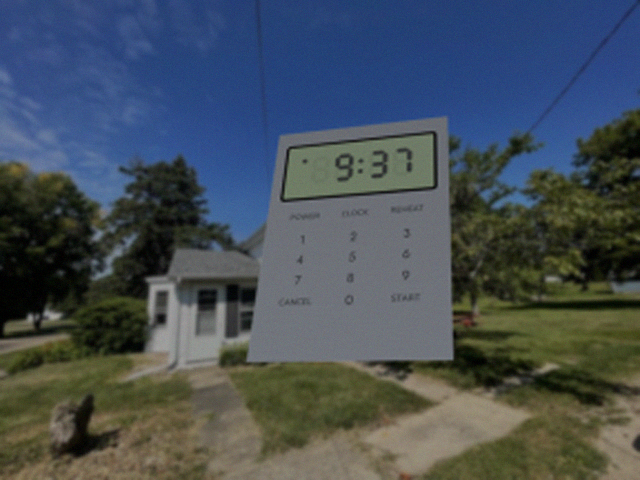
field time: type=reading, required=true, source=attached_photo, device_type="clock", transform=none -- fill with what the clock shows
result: 9:37
